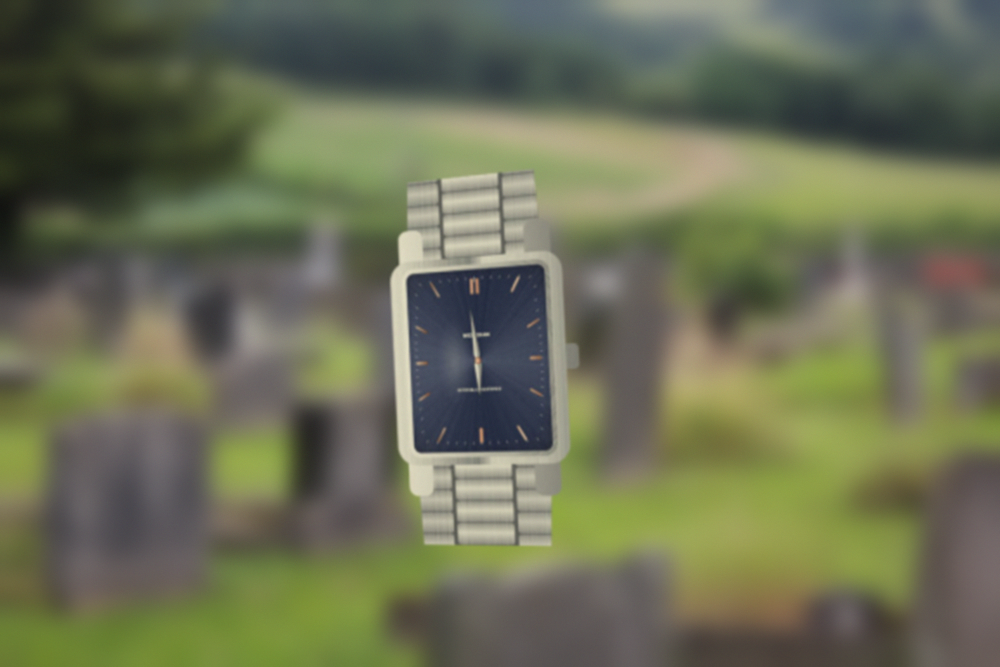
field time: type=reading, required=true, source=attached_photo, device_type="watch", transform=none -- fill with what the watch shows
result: 5:59
